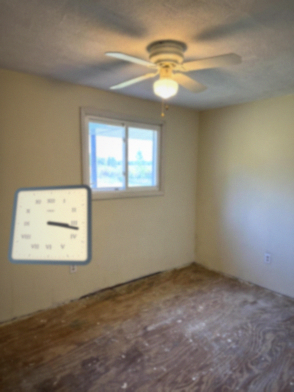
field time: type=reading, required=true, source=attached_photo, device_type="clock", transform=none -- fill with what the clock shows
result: 3:17
